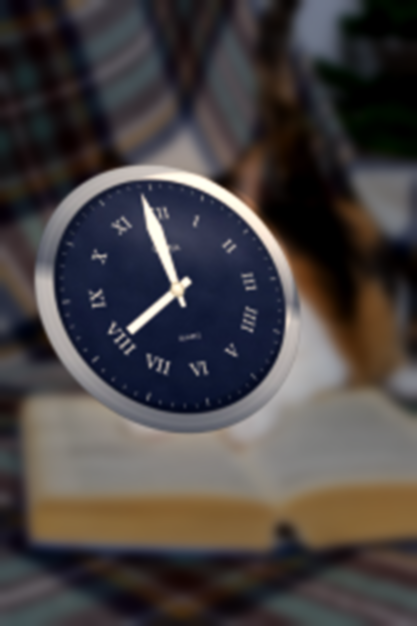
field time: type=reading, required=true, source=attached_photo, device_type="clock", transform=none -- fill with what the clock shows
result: 7:59
